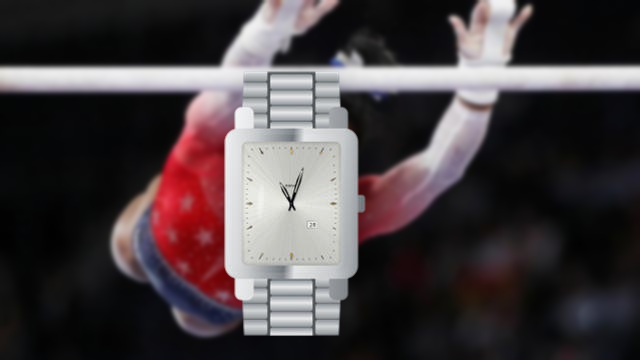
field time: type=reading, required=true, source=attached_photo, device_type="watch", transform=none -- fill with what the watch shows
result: 11:03
